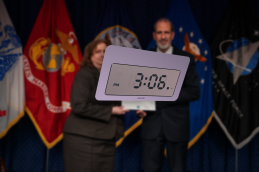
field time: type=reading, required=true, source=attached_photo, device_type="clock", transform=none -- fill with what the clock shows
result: 3:06
